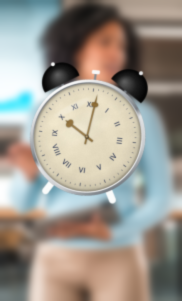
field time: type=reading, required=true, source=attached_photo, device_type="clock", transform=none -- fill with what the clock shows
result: 10:01
